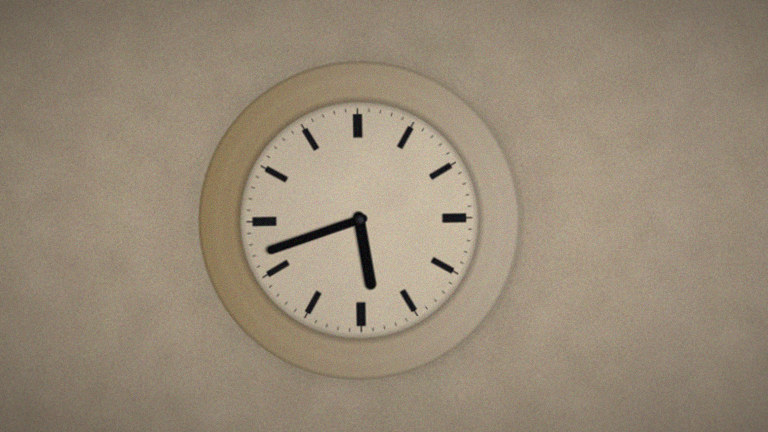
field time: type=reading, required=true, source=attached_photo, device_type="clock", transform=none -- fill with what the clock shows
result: 5:42
